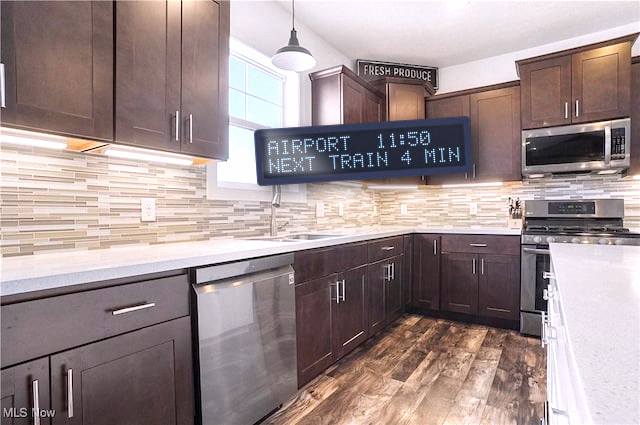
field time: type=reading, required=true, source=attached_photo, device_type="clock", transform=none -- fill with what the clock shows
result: 11:50
